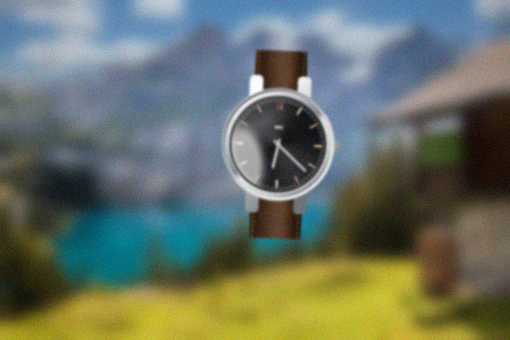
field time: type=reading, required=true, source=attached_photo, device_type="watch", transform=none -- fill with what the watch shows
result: 6:22
